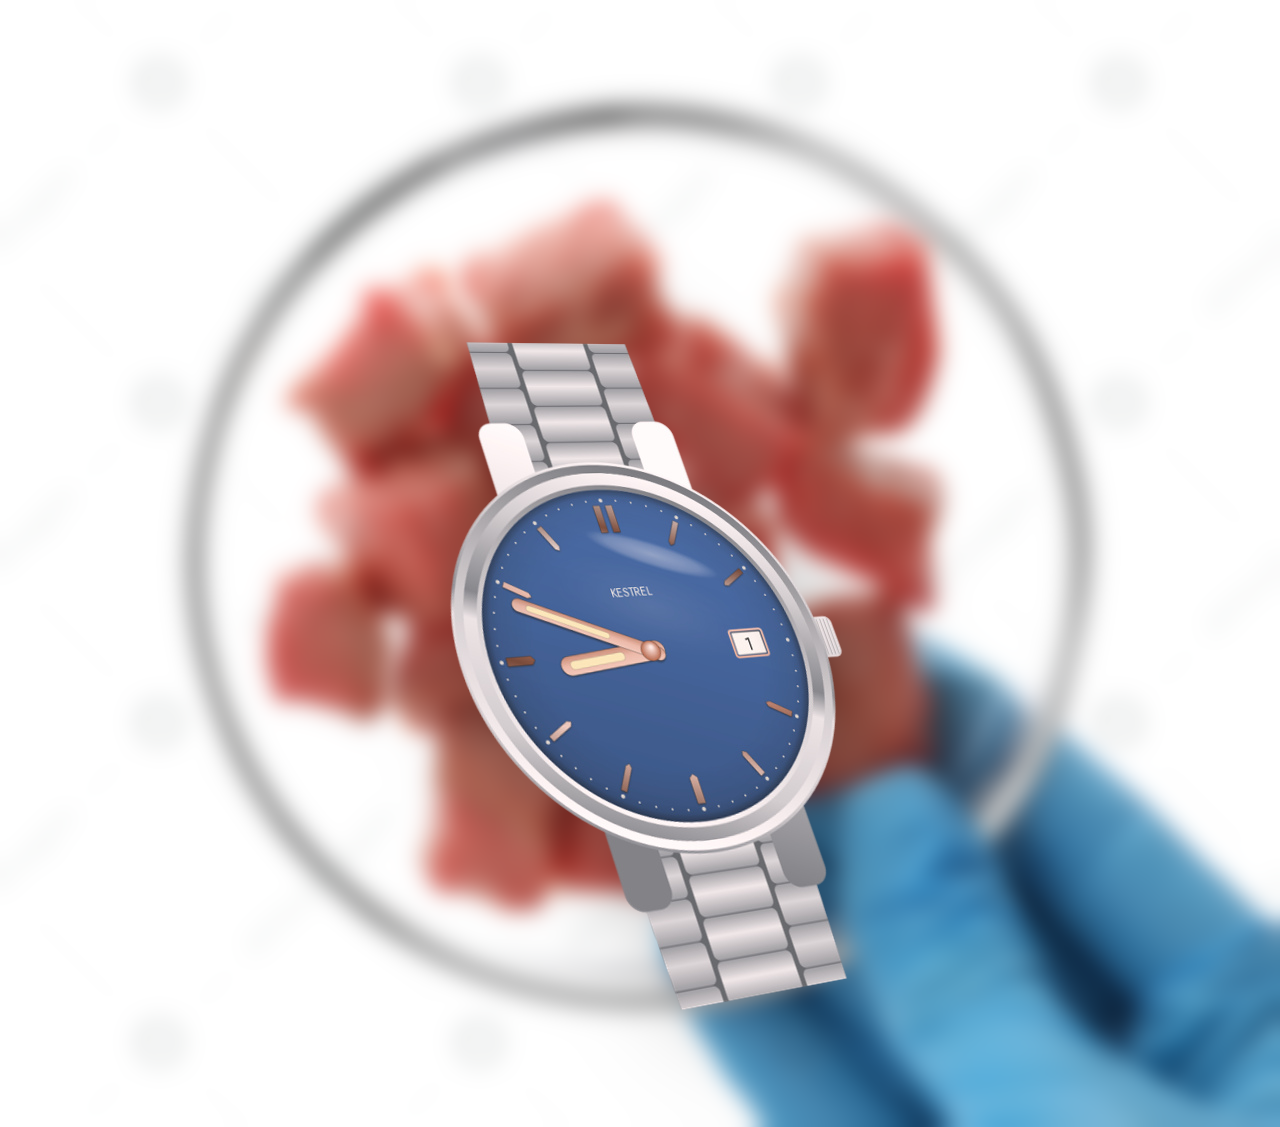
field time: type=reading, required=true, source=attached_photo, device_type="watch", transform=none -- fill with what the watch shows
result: 8:49
